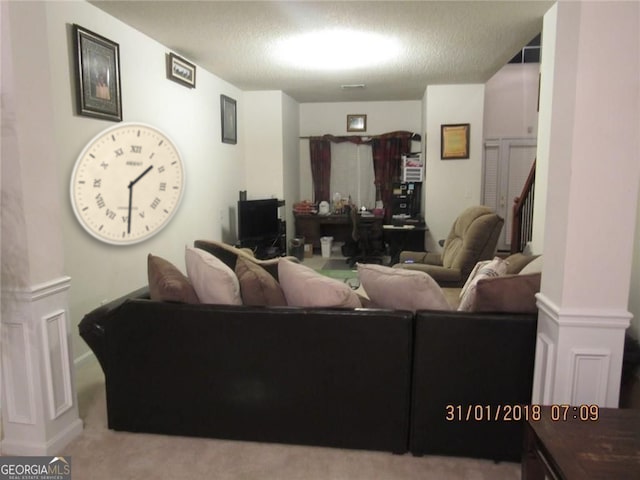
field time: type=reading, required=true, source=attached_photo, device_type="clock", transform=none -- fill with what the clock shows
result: 1:29
